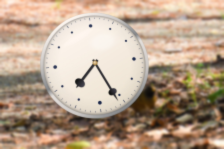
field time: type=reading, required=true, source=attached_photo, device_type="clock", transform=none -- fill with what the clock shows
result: 7:26
